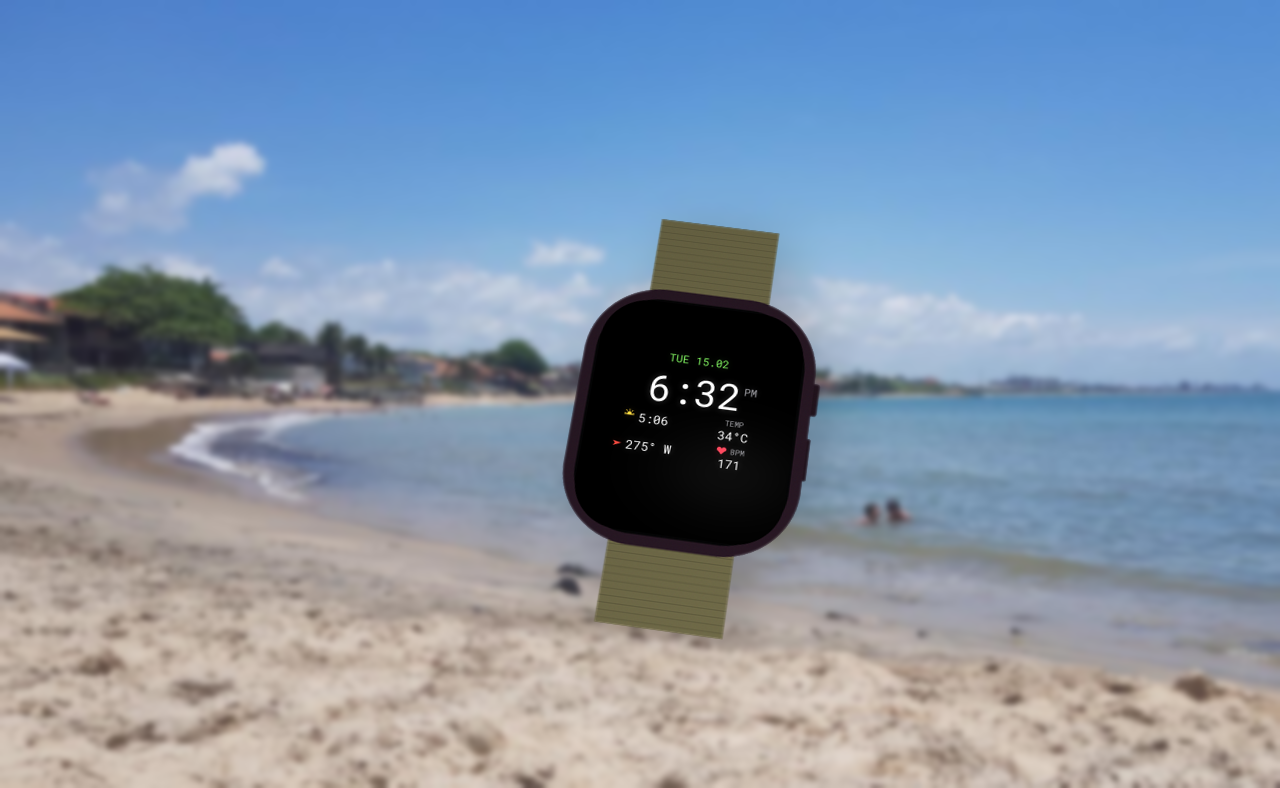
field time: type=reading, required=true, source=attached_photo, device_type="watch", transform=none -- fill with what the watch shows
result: 6:32
